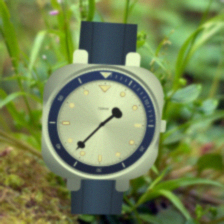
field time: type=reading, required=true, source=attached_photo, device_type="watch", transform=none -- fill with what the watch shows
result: 1:37
